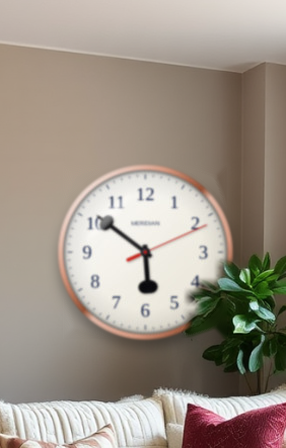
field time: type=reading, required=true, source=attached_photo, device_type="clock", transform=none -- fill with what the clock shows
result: 5:51:11
